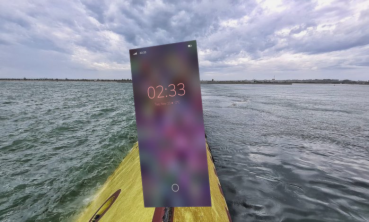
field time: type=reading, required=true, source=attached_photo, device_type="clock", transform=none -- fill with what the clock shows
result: 2:33
